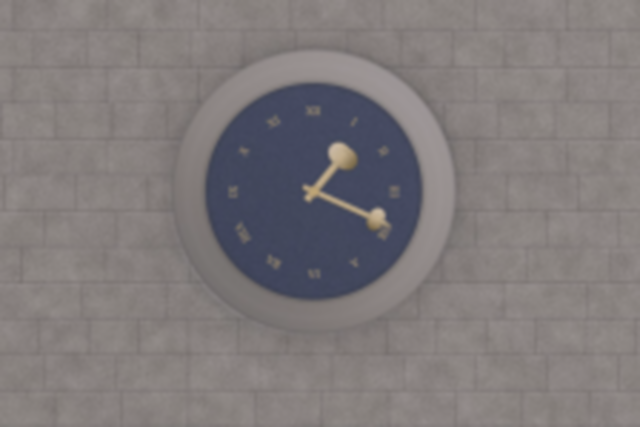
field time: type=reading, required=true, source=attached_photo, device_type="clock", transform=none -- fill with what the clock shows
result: 1:19
